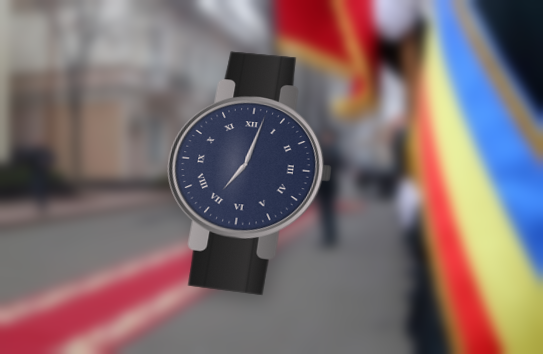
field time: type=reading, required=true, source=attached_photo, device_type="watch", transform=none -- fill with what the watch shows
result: 7:02
